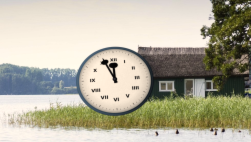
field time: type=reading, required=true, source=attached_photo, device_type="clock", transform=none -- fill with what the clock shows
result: 11:56
